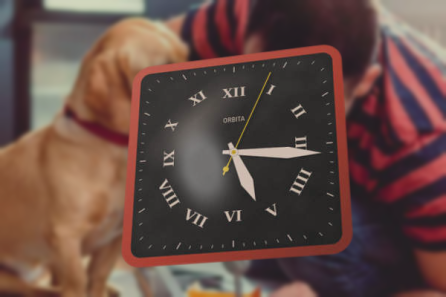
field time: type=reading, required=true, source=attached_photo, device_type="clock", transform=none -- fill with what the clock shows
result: 5:16:04
